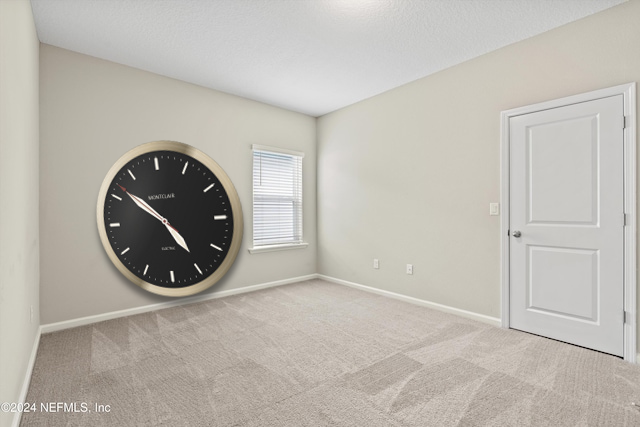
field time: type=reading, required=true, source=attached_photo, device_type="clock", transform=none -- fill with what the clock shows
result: 4:51:52
